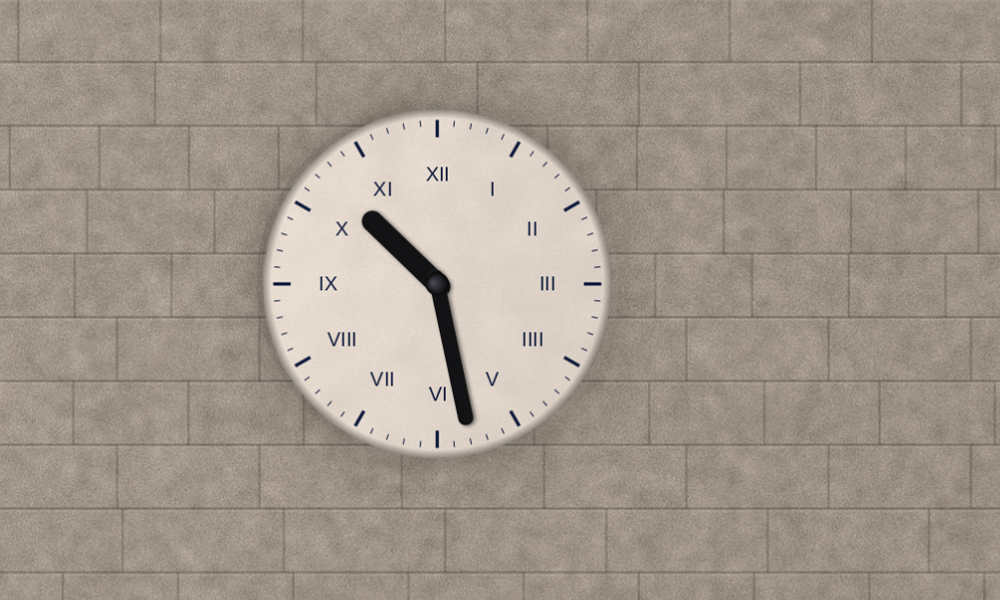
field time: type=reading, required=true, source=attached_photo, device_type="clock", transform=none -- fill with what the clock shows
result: 10:28
